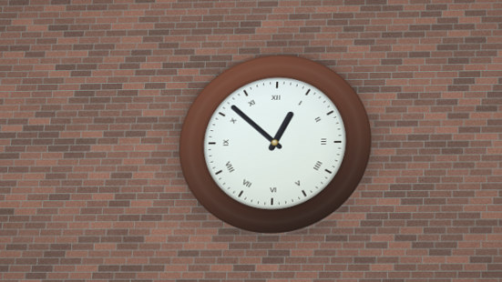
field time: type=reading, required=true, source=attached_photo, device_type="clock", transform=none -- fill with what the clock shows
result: 12:52
